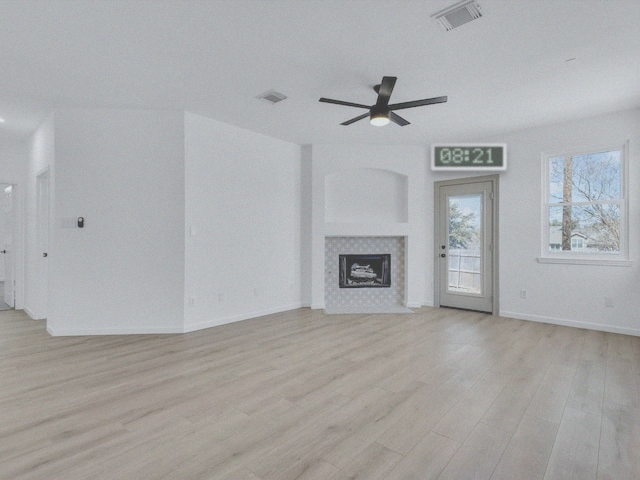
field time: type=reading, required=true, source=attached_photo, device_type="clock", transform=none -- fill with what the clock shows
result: 8:21
